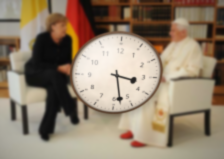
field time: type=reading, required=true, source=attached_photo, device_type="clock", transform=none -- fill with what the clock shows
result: 3:28
